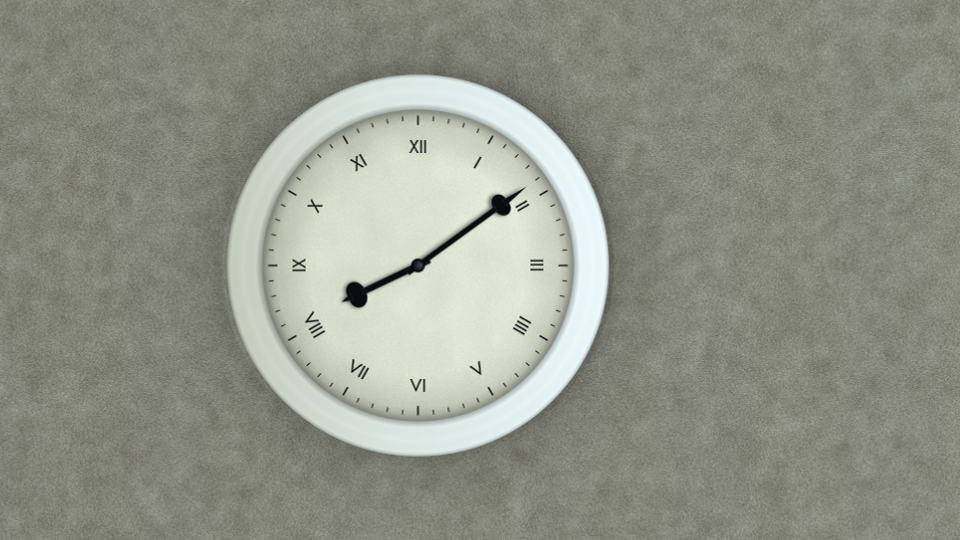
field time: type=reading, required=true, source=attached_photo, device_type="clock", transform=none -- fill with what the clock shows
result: 8:09
